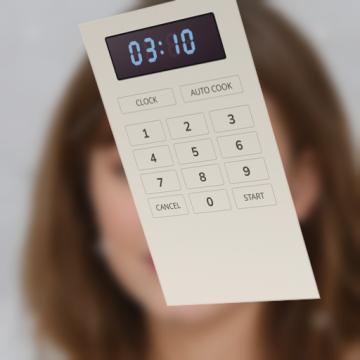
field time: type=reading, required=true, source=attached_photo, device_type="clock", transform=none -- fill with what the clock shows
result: 3:10
